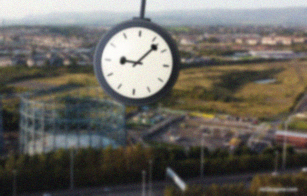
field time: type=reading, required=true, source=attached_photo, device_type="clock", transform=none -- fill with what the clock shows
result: 9:07
